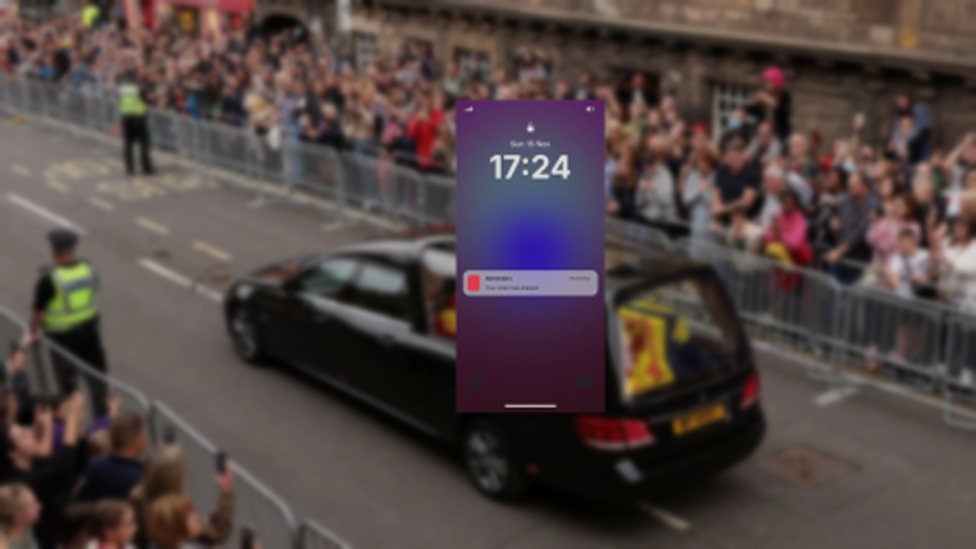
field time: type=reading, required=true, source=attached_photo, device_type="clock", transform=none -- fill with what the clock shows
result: 17:24
